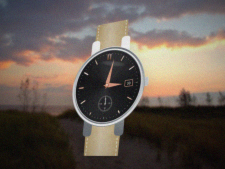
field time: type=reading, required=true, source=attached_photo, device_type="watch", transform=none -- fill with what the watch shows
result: 3:02
